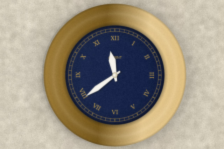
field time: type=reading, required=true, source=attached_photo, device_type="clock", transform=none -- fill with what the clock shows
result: 11:39
